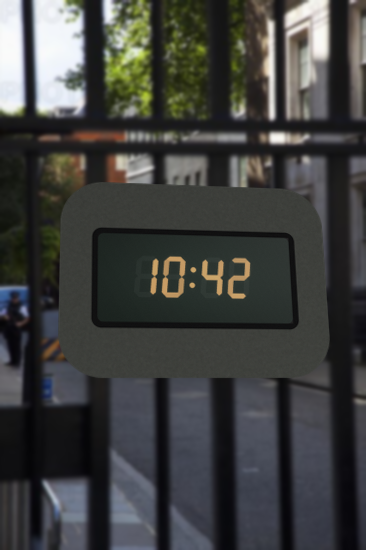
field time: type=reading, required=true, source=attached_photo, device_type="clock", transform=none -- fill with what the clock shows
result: 10:42
